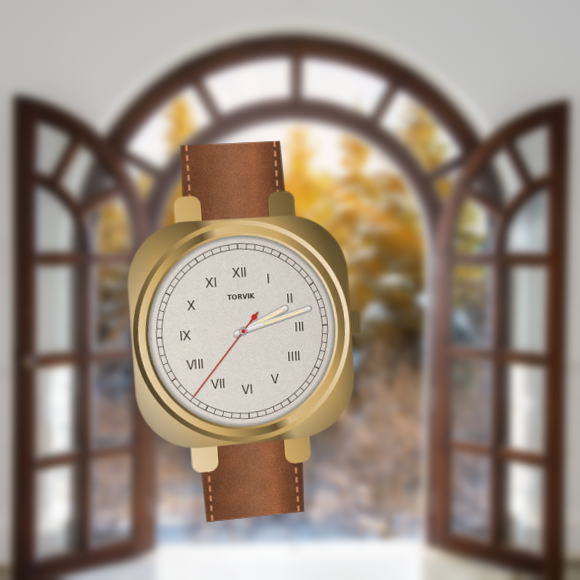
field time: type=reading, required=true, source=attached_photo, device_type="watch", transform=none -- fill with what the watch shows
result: 2:12:37
